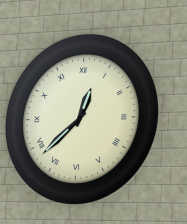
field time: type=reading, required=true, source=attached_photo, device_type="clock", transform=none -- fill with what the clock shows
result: 12:38
